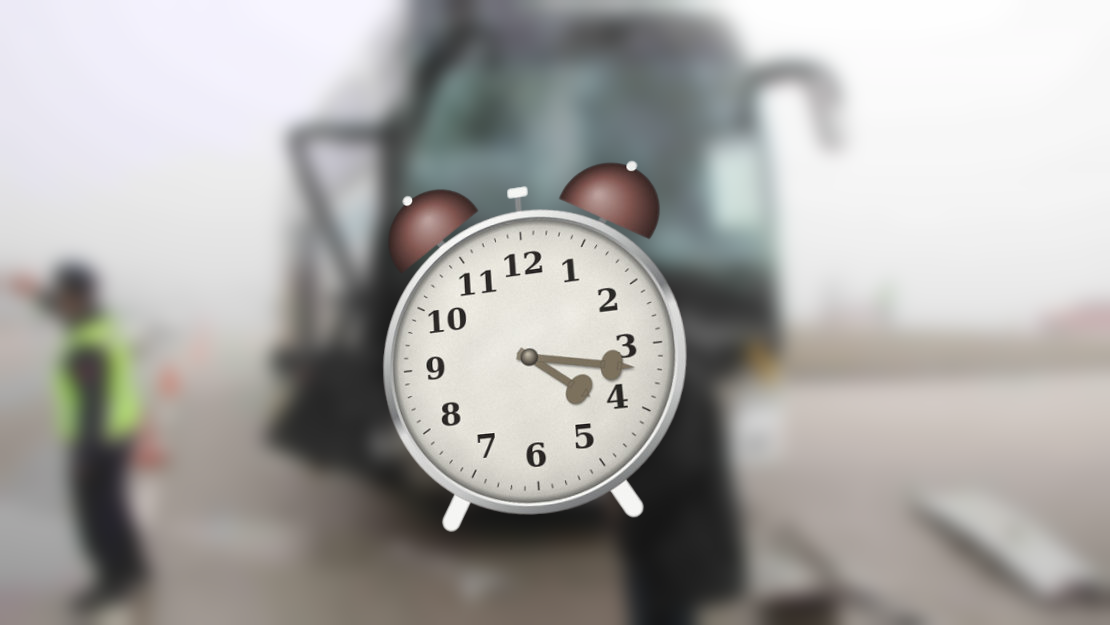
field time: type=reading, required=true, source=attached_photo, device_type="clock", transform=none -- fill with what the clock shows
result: 4:17
